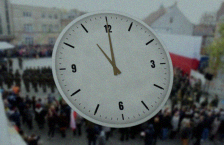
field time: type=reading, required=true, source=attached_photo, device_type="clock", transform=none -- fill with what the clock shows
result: 11:00
